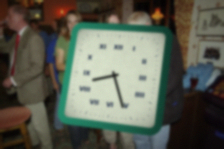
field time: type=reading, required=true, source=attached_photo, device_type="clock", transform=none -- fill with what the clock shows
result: 8:26
